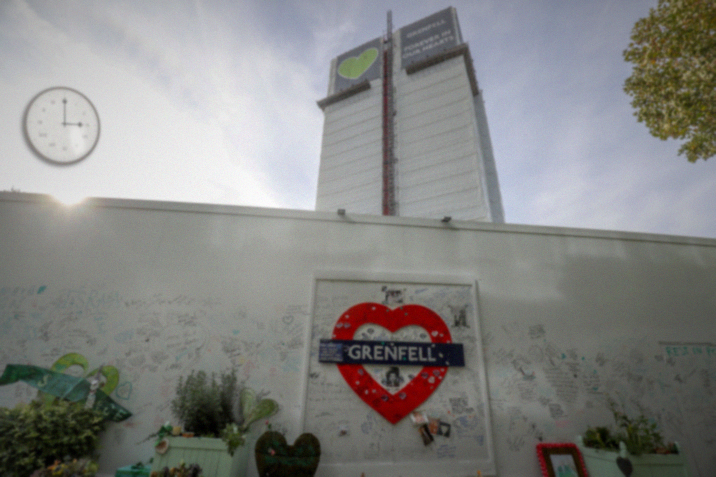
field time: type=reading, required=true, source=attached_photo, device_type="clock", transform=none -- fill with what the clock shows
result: 3:00
